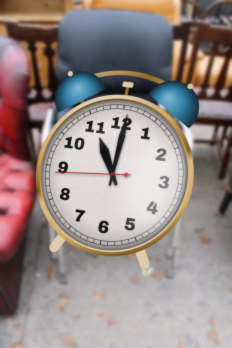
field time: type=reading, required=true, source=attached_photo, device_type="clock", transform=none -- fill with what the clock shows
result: 11:00:44
